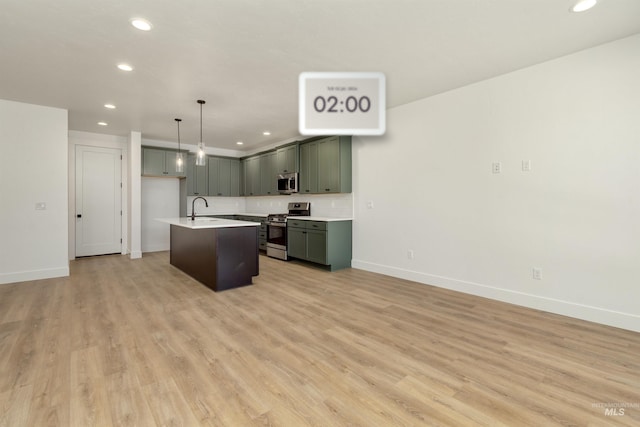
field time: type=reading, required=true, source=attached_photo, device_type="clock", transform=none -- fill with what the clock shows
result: 2:00
